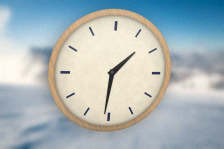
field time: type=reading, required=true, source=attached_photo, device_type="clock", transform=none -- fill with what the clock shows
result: 1:31
